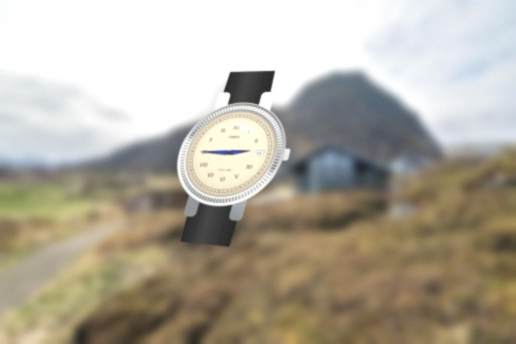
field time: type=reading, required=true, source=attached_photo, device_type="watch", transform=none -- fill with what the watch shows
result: 2:45
